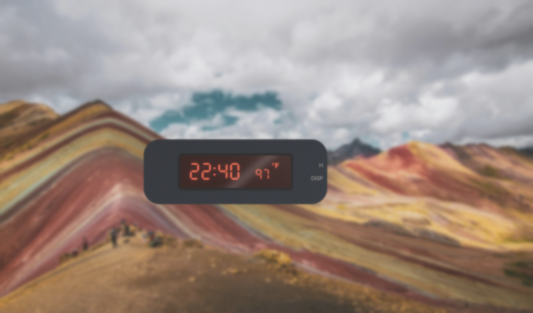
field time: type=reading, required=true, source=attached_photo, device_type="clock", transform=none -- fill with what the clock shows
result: 22:40
